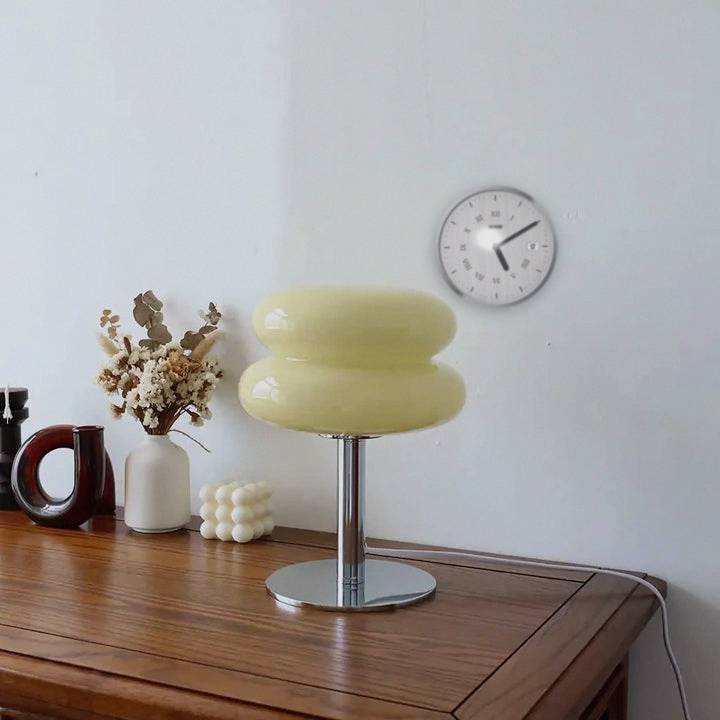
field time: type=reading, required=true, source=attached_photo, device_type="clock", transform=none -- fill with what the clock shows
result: 5:10
